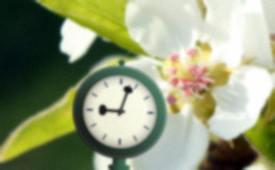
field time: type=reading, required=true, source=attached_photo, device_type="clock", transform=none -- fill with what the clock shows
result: 9:03
